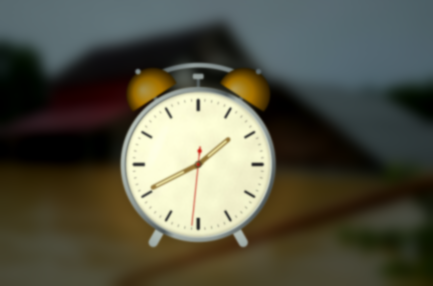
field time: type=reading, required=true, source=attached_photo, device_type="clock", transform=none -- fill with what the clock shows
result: 1:40:31
